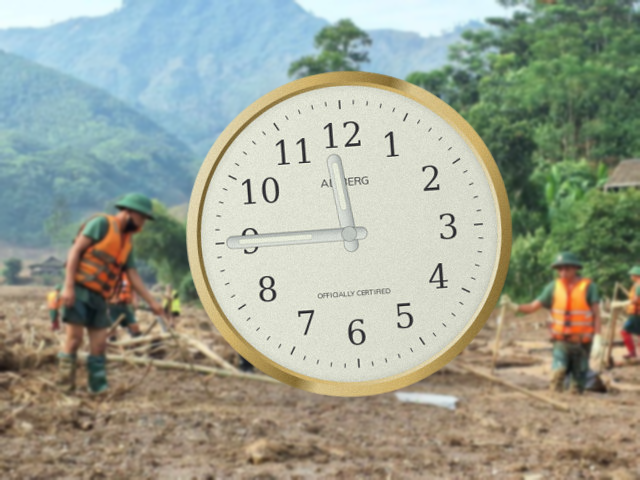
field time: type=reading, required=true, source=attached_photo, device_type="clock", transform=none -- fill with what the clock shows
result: 11:45
